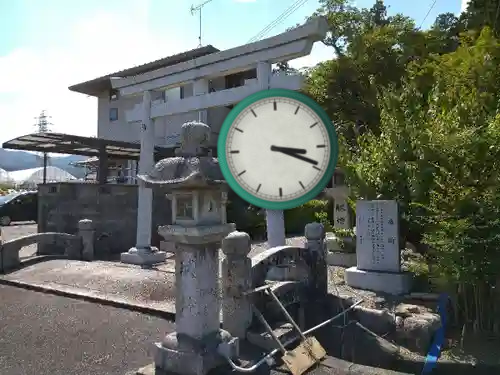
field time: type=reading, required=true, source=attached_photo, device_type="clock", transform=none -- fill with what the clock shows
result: 3:19
